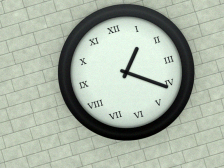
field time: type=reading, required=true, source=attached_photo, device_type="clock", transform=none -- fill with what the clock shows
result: 1:21
